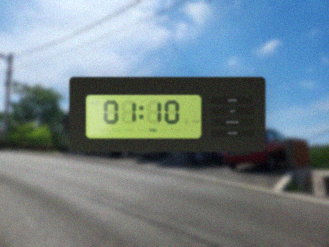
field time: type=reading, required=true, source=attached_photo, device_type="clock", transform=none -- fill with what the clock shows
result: 1:10
